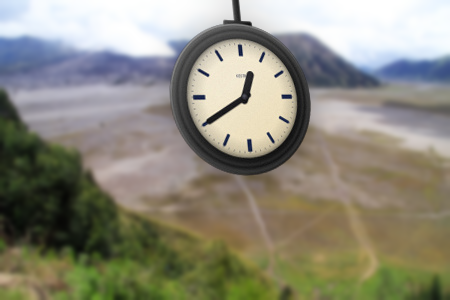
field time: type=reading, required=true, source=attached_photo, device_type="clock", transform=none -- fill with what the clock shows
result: 12:40
